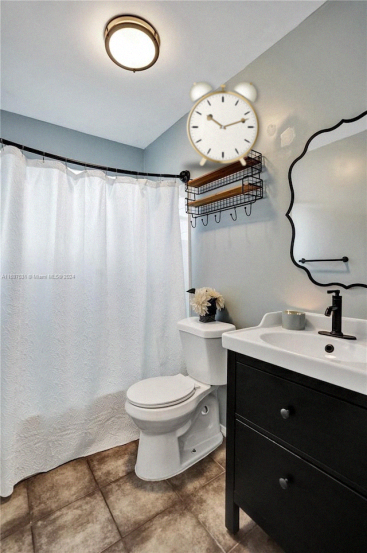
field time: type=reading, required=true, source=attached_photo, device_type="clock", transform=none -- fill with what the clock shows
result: 10:12
